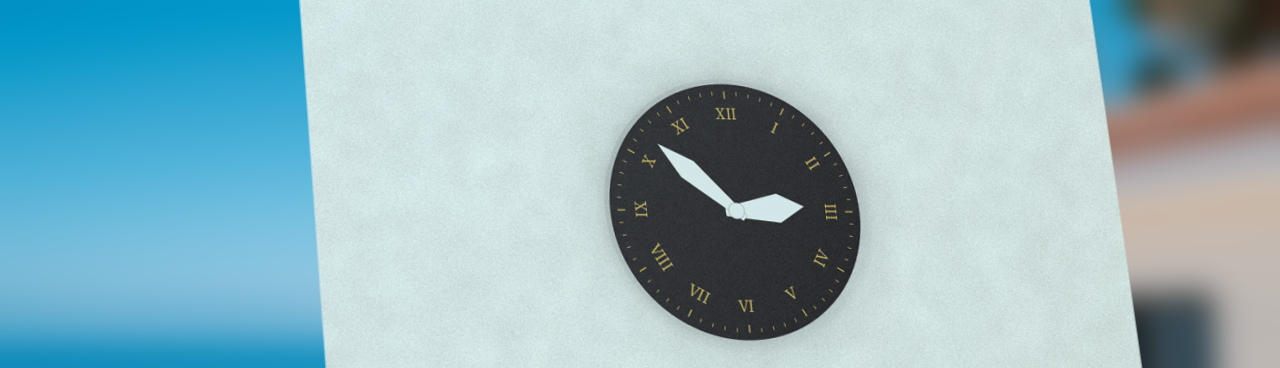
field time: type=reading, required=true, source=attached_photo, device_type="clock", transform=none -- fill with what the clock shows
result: 2:52
